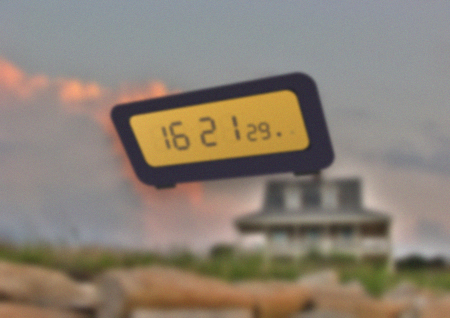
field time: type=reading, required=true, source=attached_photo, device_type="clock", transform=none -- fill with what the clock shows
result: 16:21:29
